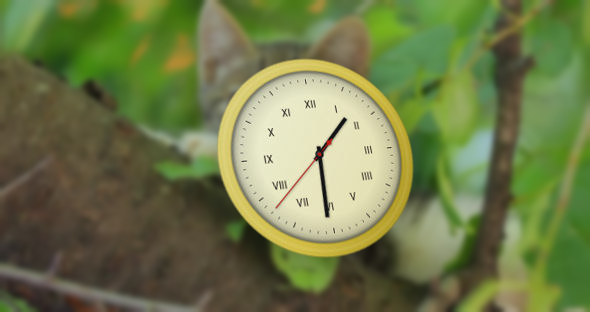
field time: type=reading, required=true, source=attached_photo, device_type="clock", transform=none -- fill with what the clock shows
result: 1:30:38
